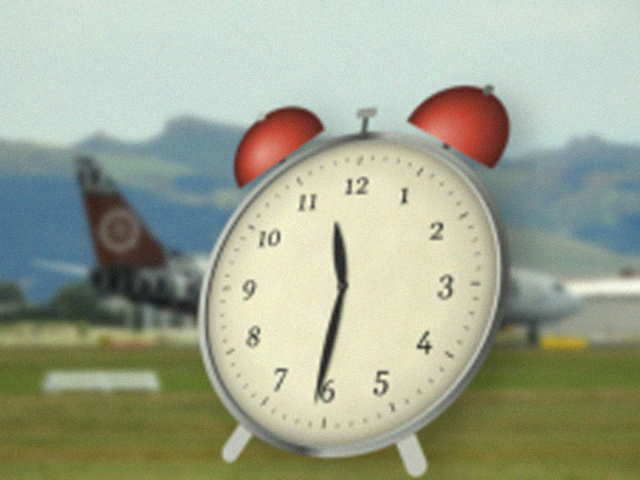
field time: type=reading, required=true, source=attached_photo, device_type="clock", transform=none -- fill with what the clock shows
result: 11:31
